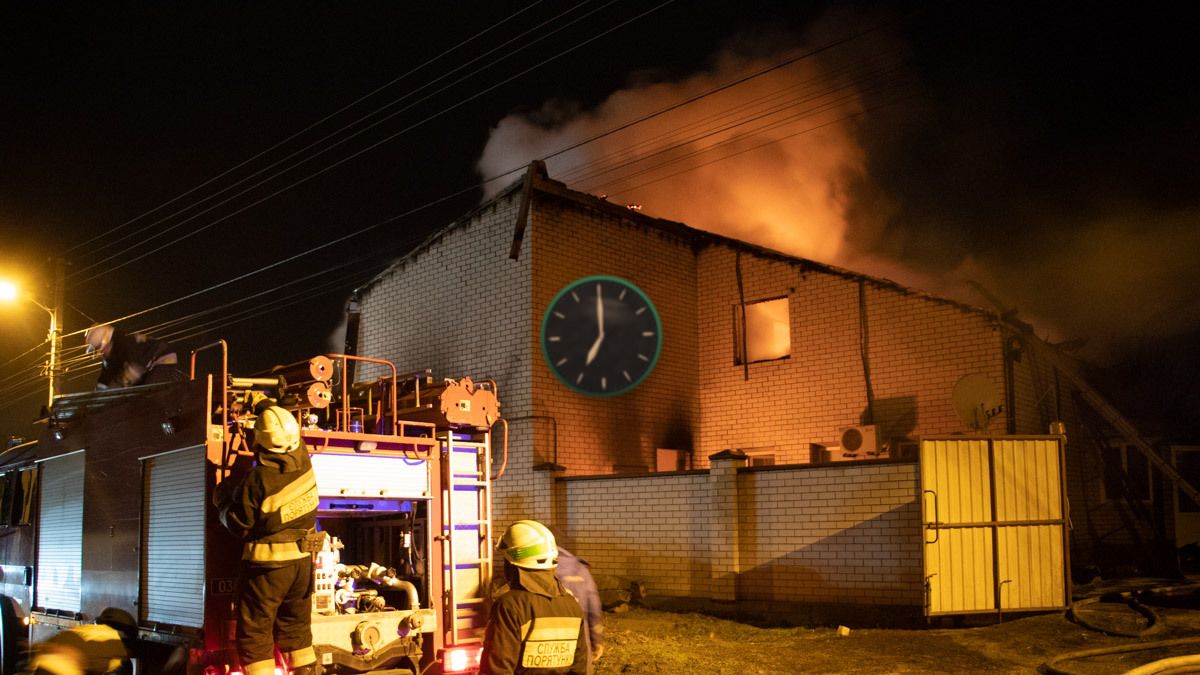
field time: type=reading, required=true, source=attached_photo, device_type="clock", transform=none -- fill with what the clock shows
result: 7:00
